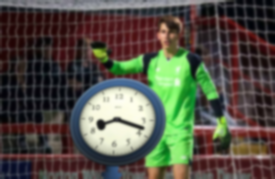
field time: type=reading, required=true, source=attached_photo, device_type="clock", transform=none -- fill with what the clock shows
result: 8:18
